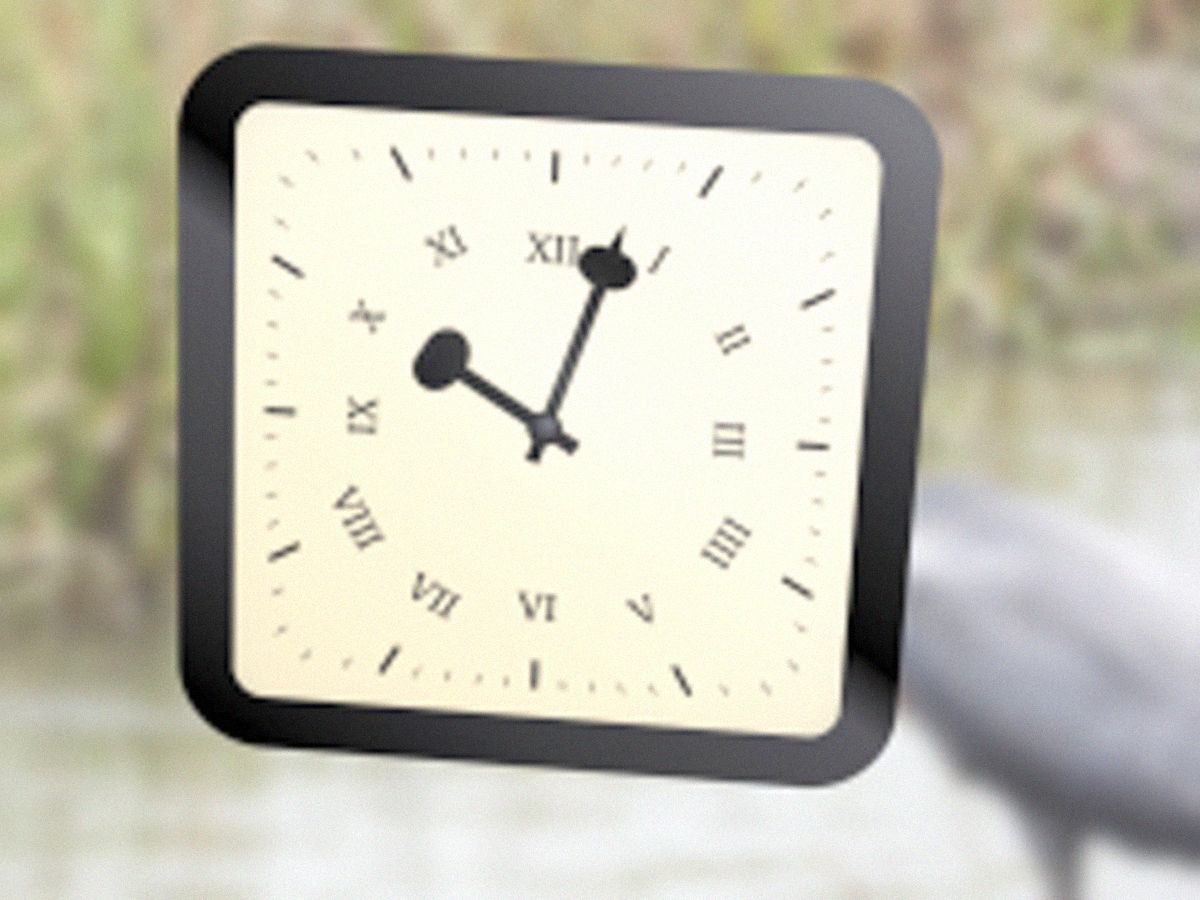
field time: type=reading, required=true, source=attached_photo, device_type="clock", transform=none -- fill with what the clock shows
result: 10:03
